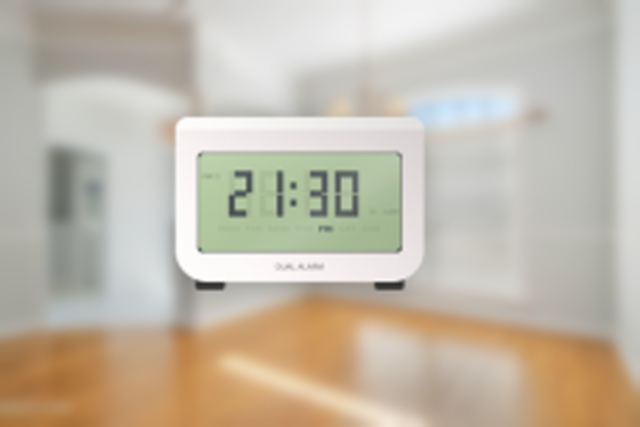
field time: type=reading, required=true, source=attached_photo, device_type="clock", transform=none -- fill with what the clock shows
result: 21:30
